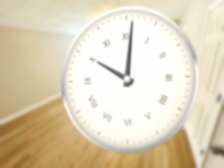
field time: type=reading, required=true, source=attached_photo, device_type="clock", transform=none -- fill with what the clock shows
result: 10:01
